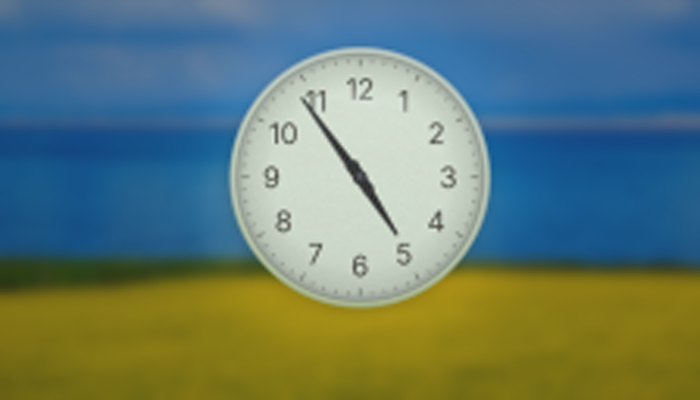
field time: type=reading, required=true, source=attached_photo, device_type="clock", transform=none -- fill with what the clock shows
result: 4:54
